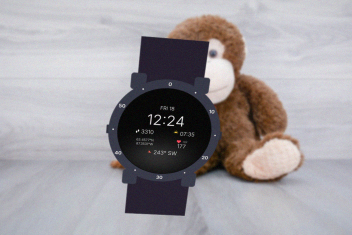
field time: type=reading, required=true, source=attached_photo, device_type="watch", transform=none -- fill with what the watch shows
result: 12:24
